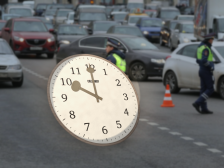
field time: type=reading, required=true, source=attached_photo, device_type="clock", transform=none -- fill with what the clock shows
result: 10:00
